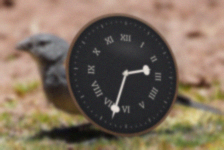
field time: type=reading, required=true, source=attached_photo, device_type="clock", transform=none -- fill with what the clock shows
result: 2:33
